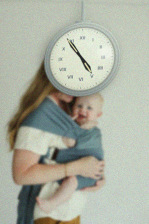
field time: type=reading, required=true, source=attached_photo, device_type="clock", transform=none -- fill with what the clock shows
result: 4:54
